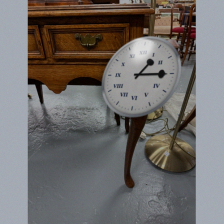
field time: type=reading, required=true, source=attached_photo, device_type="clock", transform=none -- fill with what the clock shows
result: 1:15
